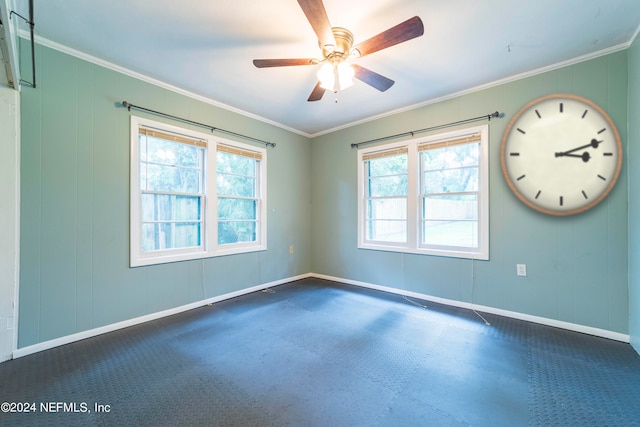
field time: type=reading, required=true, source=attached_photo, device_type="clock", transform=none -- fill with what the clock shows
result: 3:12
